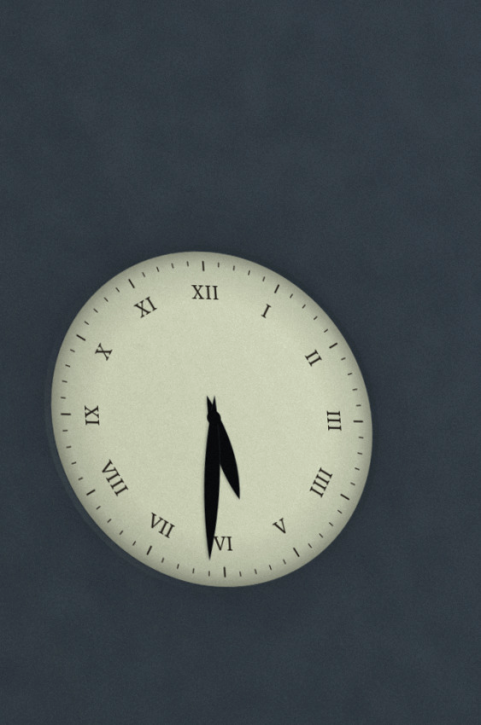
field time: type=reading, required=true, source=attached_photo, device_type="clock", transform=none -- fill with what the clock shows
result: 5:31
